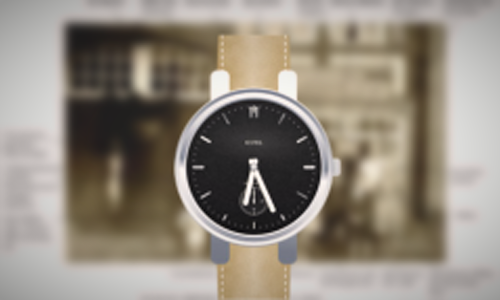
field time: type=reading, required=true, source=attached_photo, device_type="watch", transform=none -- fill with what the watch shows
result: 6:26
